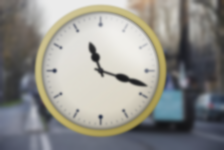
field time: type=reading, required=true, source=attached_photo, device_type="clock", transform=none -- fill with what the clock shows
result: 11:18
